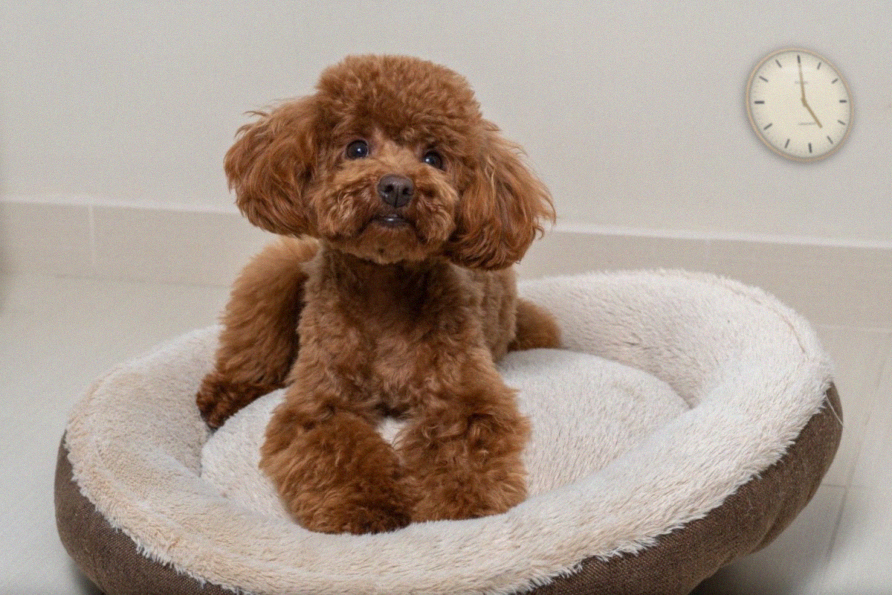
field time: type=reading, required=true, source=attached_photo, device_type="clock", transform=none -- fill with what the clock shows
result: 5:00
